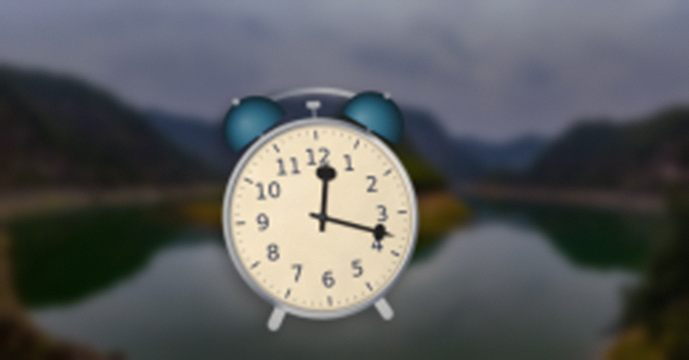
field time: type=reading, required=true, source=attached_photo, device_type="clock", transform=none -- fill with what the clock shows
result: 12:18
